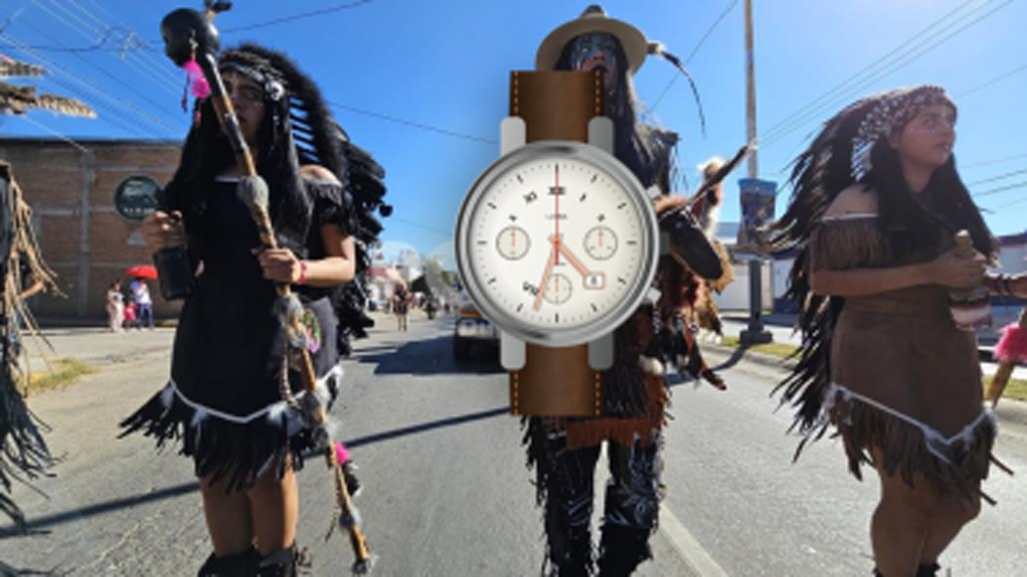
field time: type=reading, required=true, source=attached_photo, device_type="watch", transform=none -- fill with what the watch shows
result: 4:33
